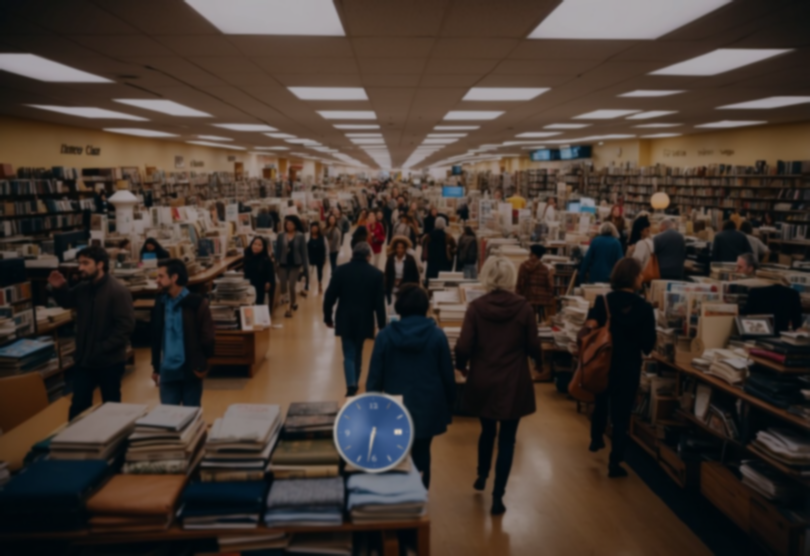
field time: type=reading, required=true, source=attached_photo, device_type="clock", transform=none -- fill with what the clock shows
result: 6:32
